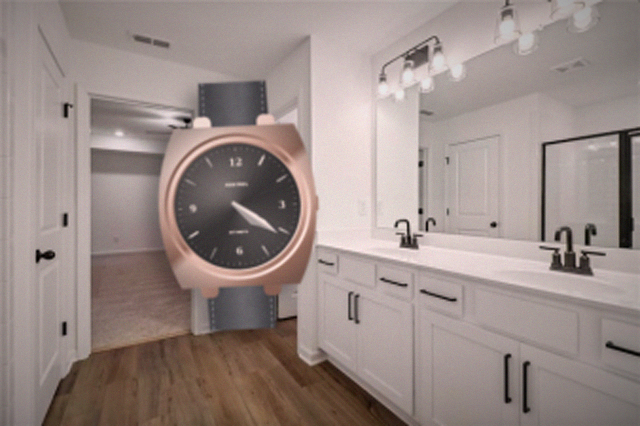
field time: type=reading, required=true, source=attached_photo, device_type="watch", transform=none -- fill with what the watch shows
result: 4:21
